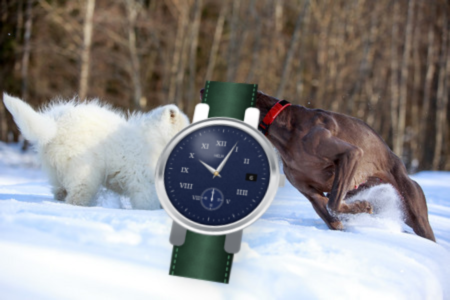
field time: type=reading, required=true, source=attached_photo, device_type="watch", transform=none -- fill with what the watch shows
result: 10:04
